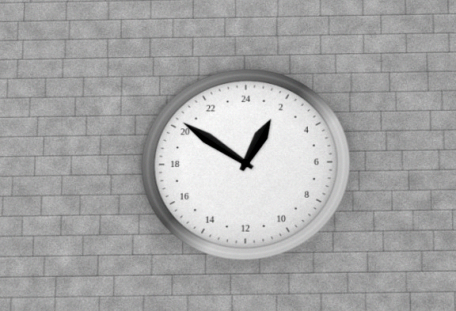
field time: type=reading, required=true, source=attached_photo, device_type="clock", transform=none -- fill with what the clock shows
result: 1:51
